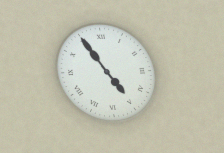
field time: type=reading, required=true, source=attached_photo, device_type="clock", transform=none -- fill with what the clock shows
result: 4:55
